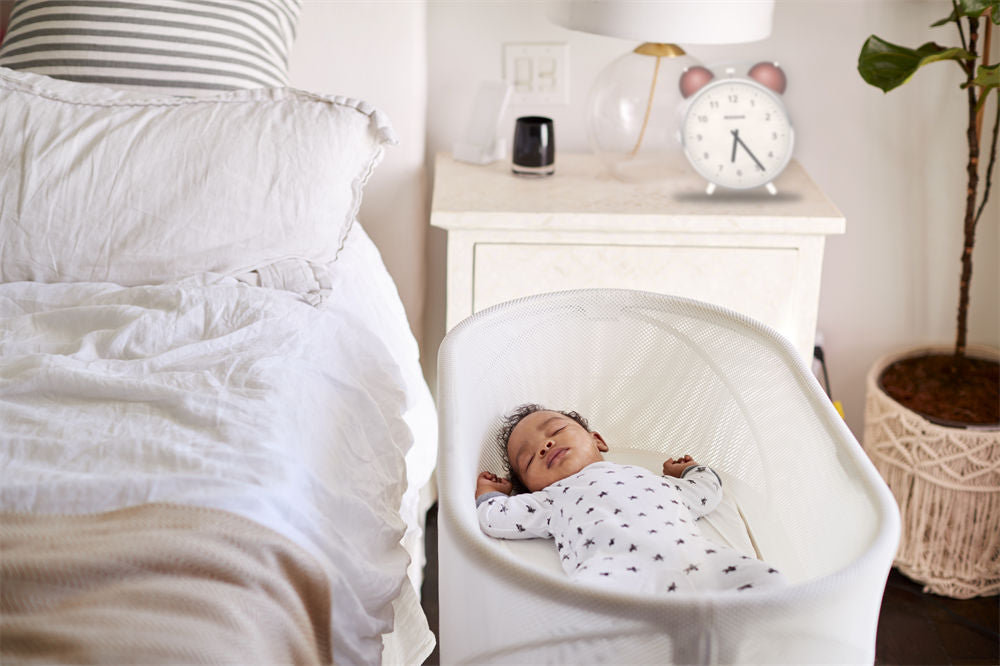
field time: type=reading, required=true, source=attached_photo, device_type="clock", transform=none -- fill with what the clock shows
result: 6:24
